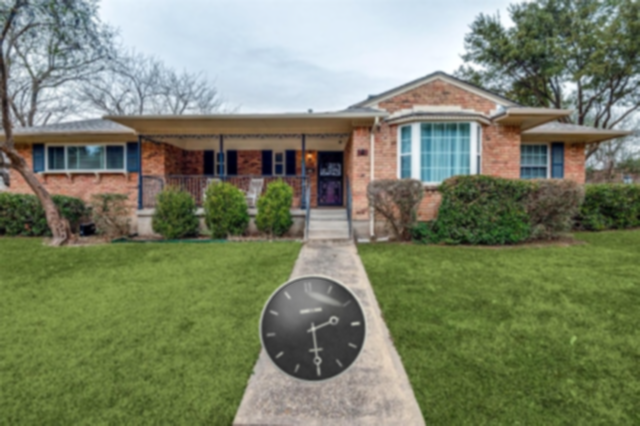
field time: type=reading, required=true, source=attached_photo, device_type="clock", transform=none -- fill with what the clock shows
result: 2:30
